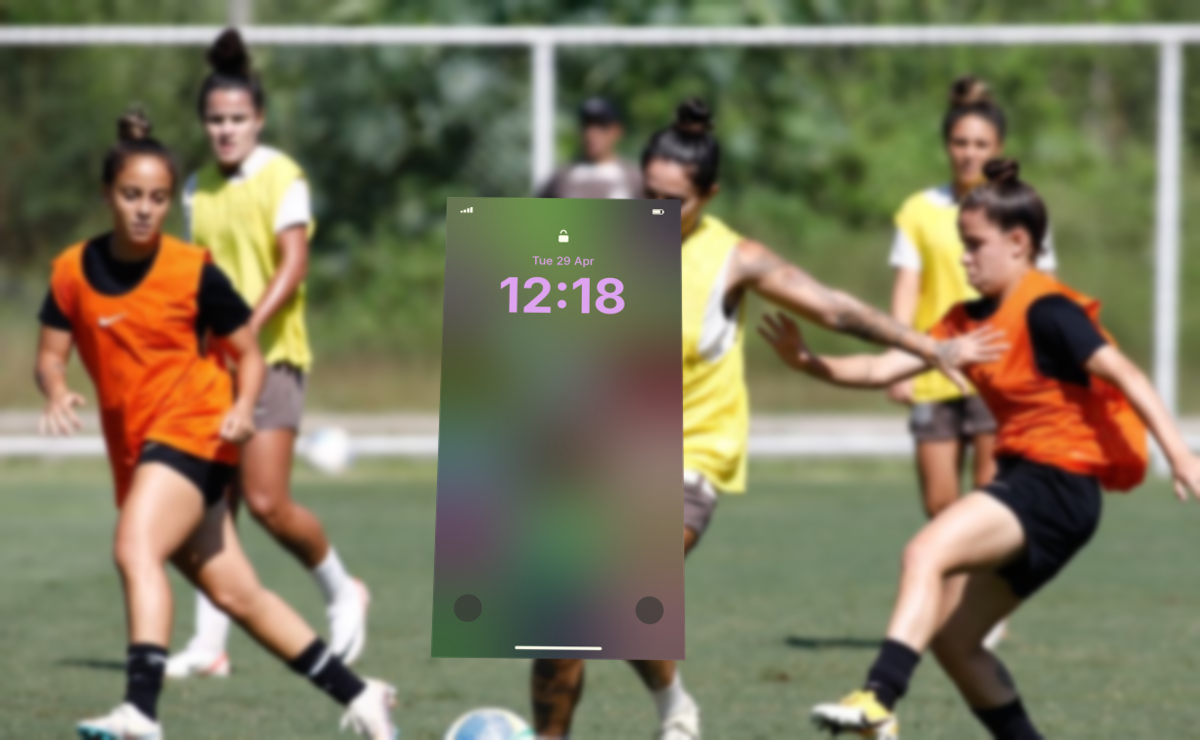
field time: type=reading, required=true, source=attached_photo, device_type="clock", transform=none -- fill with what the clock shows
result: 12:18
